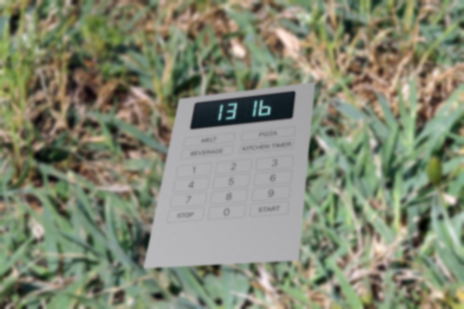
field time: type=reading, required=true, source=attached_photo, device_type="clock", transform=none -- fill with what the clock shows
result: 13:16
